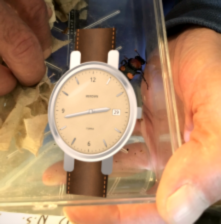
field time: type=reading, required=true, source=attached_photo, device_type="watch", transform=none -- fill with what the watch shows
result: 2:43
